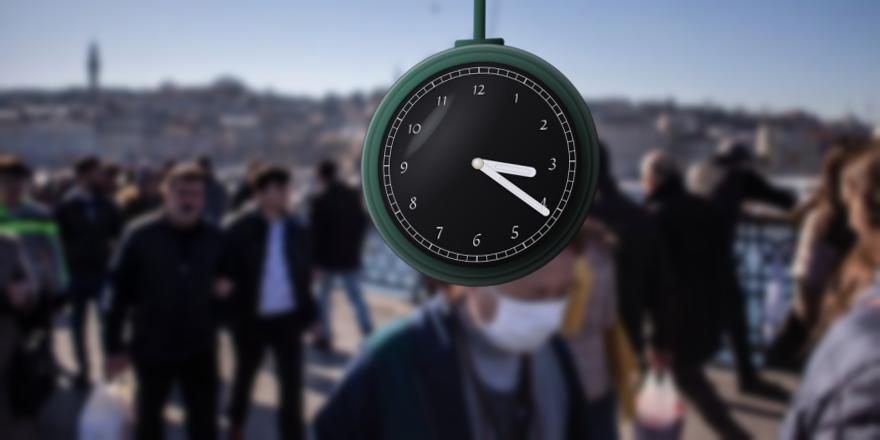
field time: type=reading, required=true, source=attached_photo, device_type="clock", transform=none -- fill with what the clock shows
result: 3:21
